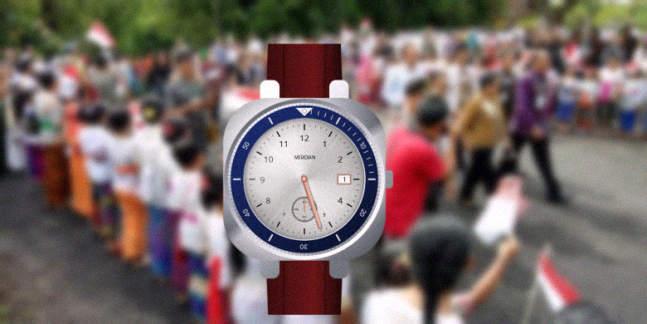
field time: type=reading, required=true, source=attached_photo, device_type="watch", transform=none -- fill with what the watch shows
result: 5:27
